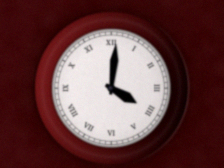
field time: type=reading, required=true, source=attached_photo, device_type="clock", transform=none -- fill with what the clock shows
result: 4:01
